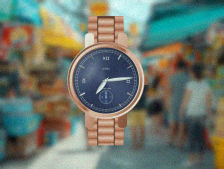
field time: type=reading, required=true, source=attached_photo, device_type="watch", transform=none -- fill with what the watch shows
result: 7:14
